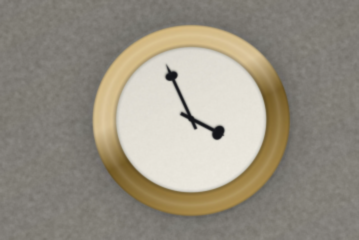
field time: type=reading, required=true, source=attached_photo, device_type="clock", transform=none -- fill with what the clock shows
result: 3:56
